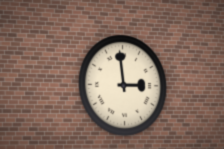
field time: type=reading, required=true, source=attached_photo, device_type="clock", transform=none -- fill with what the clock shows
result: 2:59
